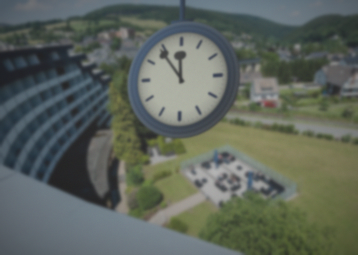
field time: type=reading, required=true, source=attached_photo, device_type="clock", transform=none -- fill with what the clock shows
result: 11:54
